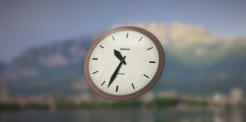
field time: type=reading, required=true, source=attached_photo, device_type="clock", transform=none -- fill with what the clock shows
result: 10:33
